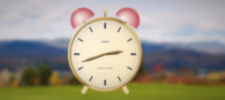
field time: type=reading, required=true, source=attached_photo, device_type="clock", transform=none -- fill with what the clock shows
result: 2:42
